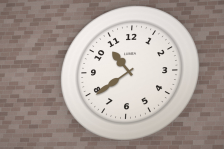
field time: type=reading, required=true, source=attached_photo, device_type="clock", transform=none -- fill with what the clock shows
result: 10:39
